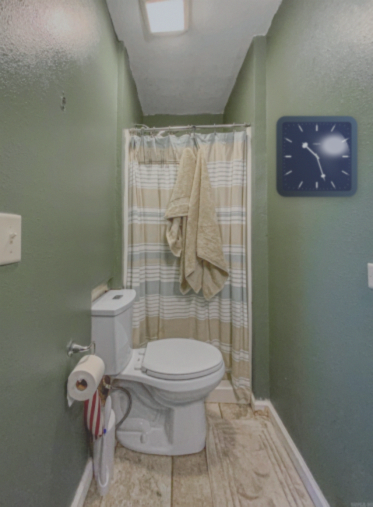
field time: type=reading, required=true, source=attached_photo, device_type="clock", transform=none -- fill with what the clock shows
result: 10:27
